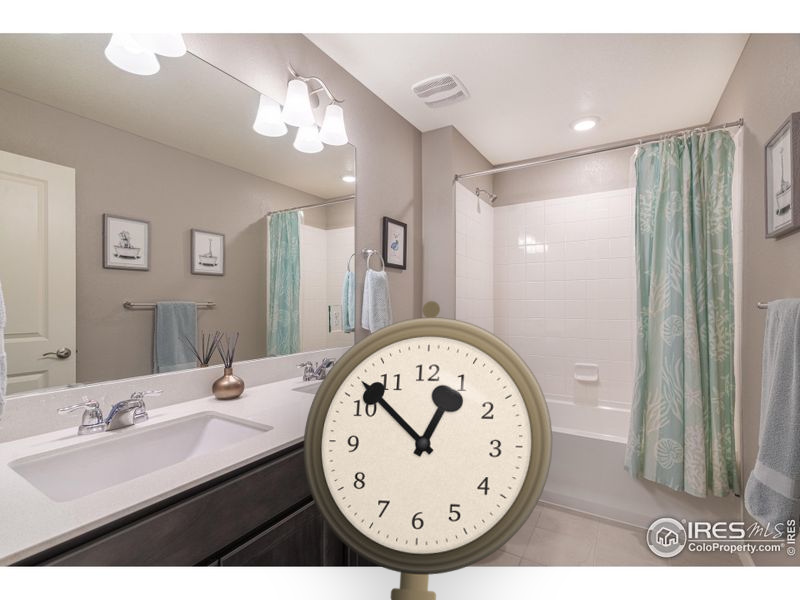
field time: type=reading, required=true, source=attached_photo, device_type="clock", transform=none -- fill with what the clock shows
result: 12:52
